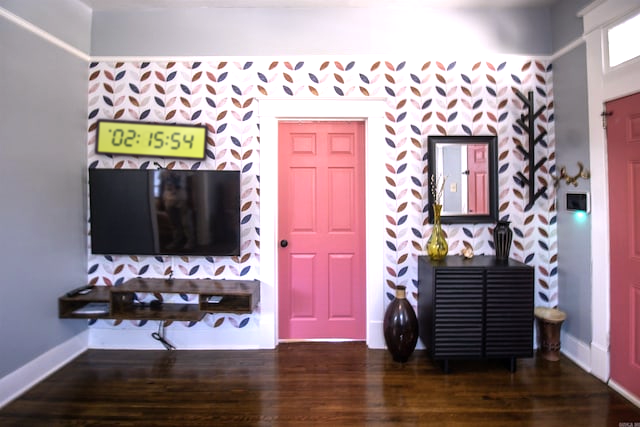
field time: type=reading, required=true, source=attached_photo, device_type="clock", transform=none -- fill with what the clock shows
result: 2:15:54
